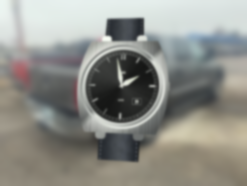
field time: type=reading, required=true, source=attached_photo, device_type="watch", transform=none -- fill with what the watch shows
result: 1:58
